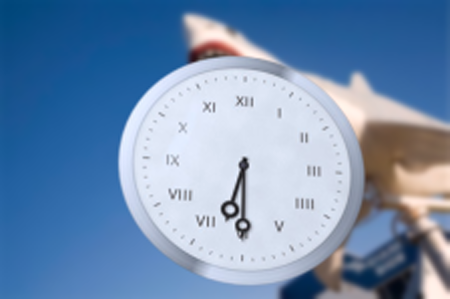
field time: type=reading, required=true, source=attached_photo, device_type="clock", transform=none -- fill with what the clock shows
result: 6:30
